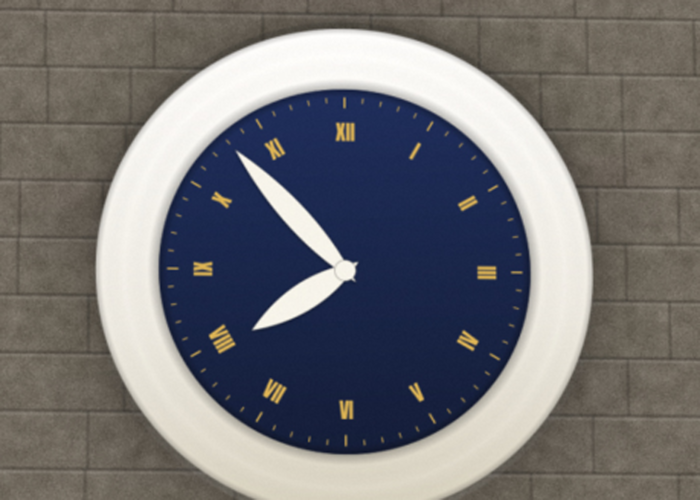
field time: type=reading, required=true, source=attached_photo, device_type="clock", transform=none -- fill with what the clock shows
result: 7:53
